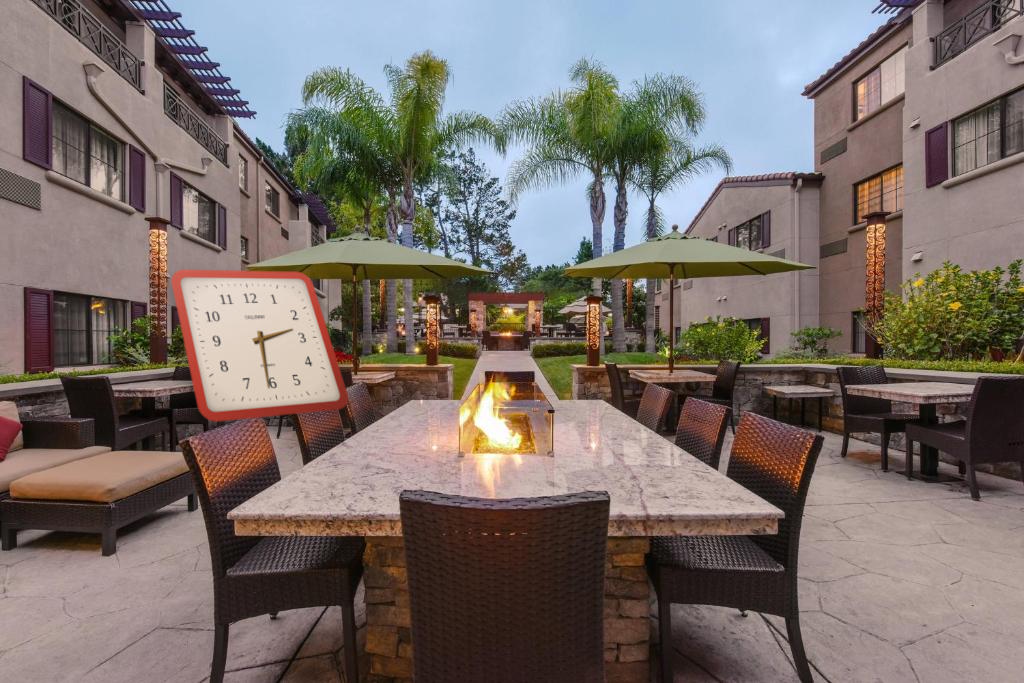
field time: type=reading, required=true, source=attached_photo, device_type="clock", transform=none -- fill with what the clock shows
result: 2:31
